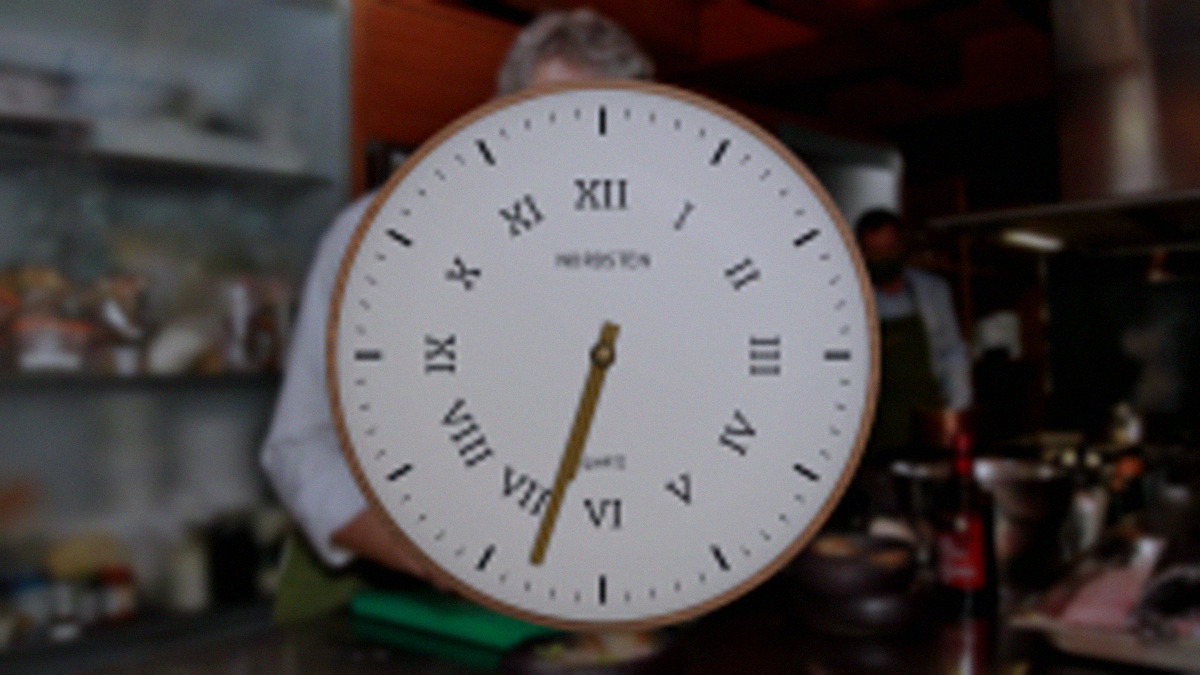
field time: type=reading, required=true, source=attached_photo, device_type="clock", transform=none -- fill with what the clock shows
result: 6:33
